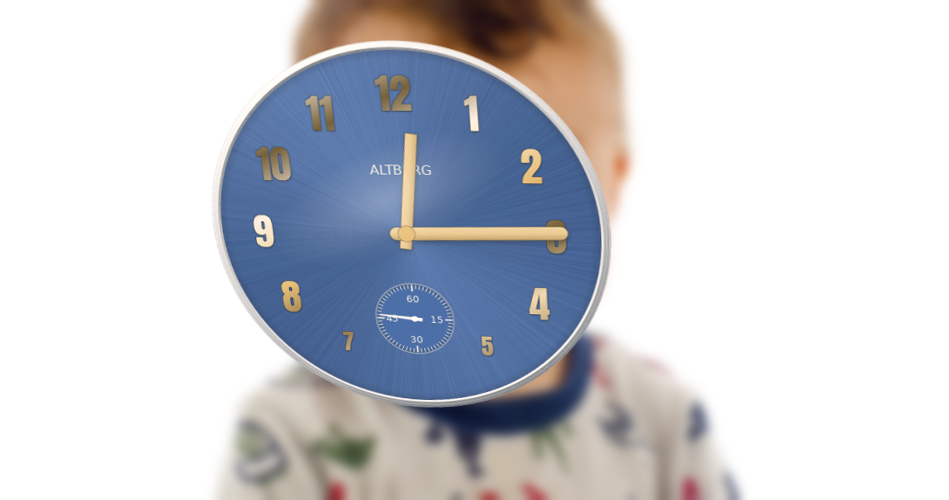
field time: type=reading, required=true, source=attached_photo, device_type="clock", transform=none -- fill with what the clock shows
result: 12:14:46
